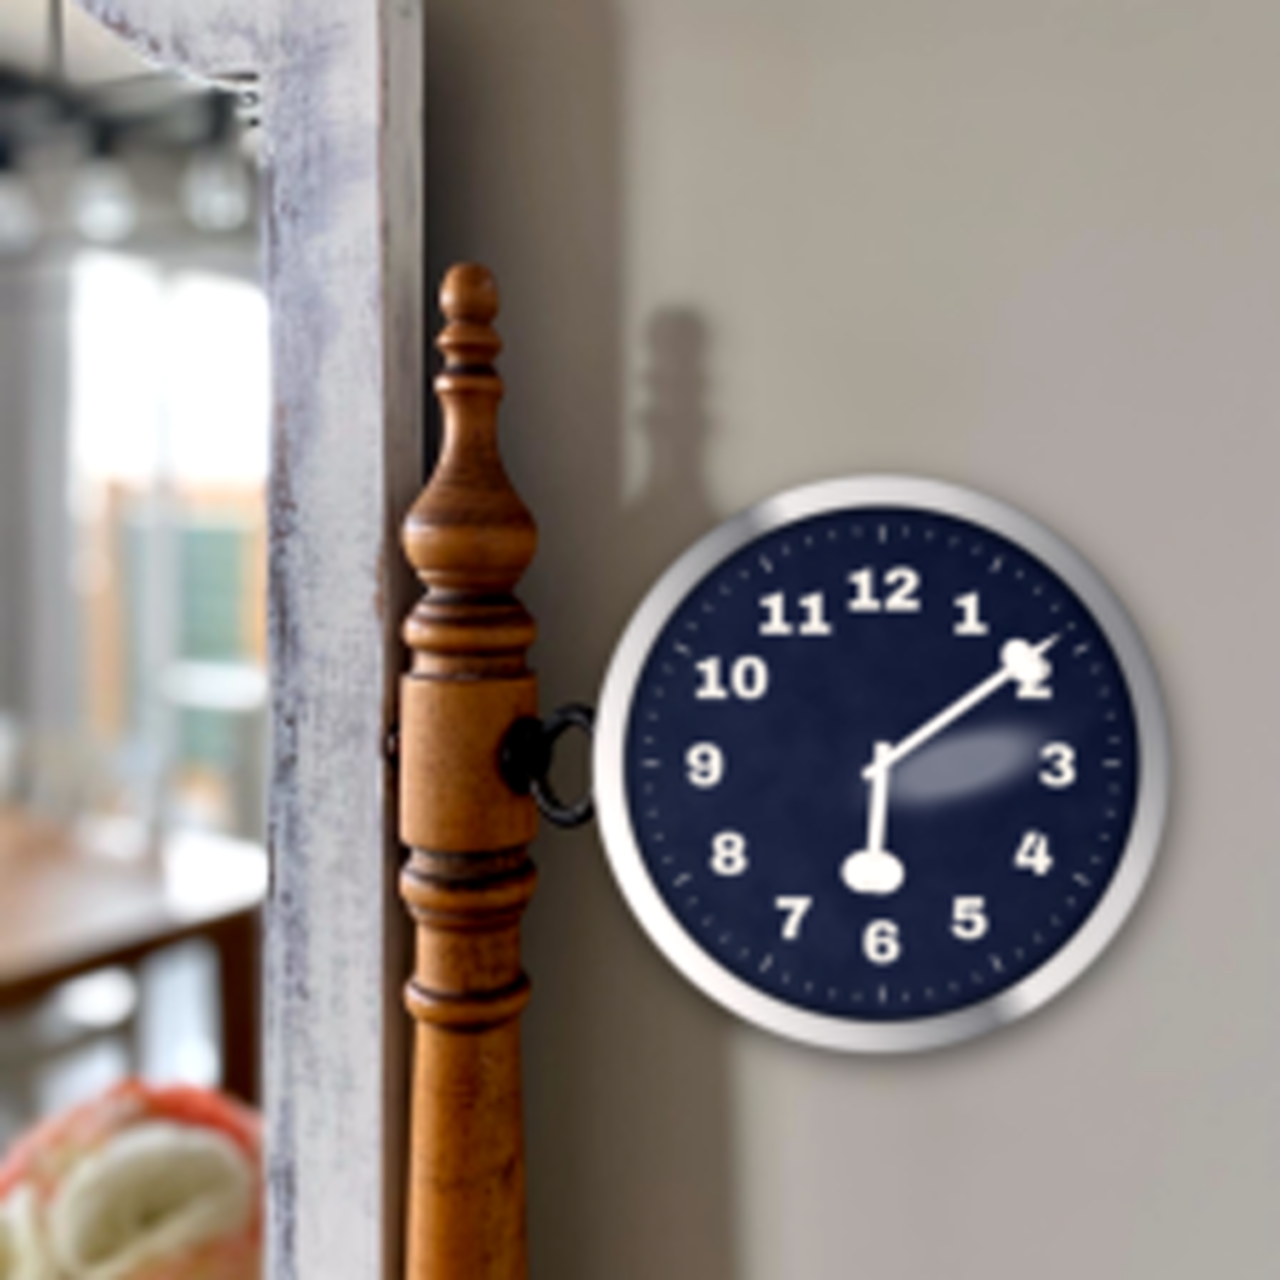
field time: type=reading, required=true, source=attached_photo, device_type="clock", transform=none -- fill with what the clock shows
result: 6:09
